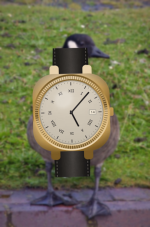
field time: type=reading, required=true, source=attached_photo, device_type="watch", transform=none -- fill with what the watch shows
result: 5:07
